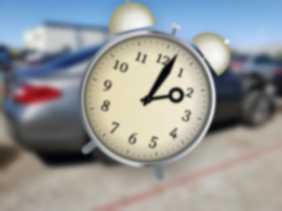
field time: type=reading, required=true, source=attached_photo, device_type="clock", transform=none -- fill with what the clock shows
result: 2:02
